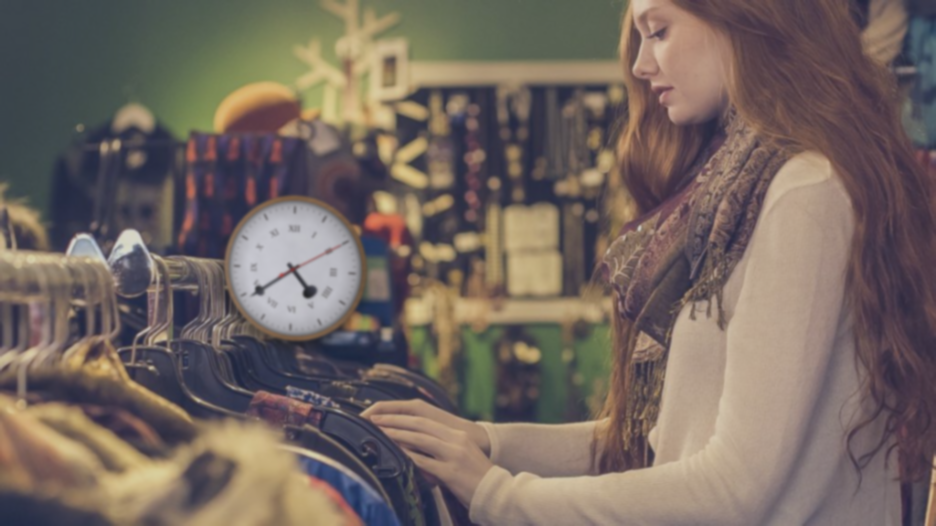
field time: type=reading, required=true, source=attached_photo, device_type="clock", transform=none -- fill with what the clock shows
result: 4:39:10
